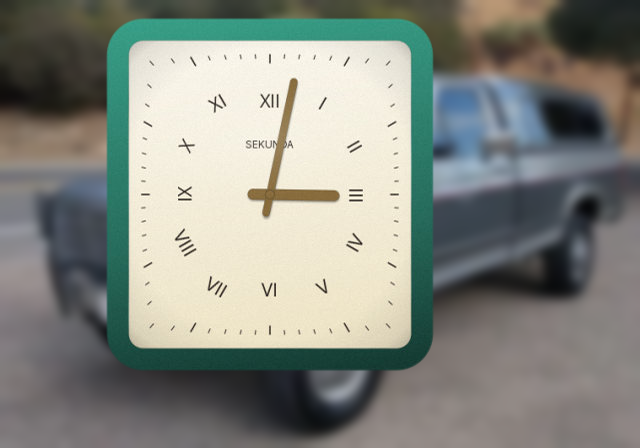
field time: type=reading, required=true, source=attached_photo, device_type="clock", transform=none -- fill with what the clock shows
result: 3:02
